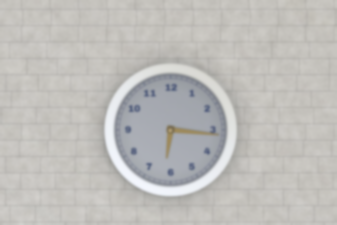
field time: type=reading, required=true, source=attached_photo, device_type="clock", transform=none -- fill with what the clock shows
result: 6:16
